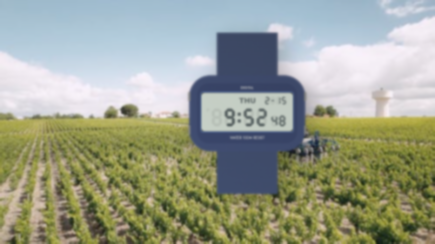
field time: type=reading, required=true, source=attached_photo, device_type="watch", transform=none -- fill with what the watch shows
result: 9:52:48
